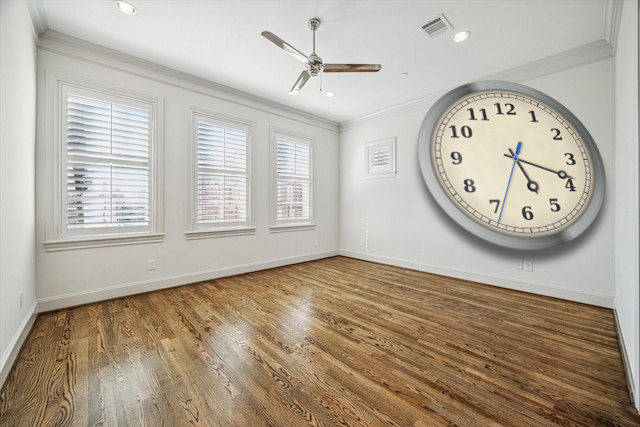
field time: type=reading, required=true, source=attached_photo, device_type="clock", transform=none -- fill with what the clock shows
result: 5:18:34
